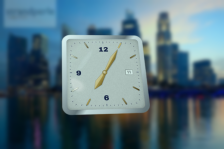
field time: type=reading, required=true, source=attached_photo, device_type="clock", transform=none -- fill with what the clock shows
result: 7:05
